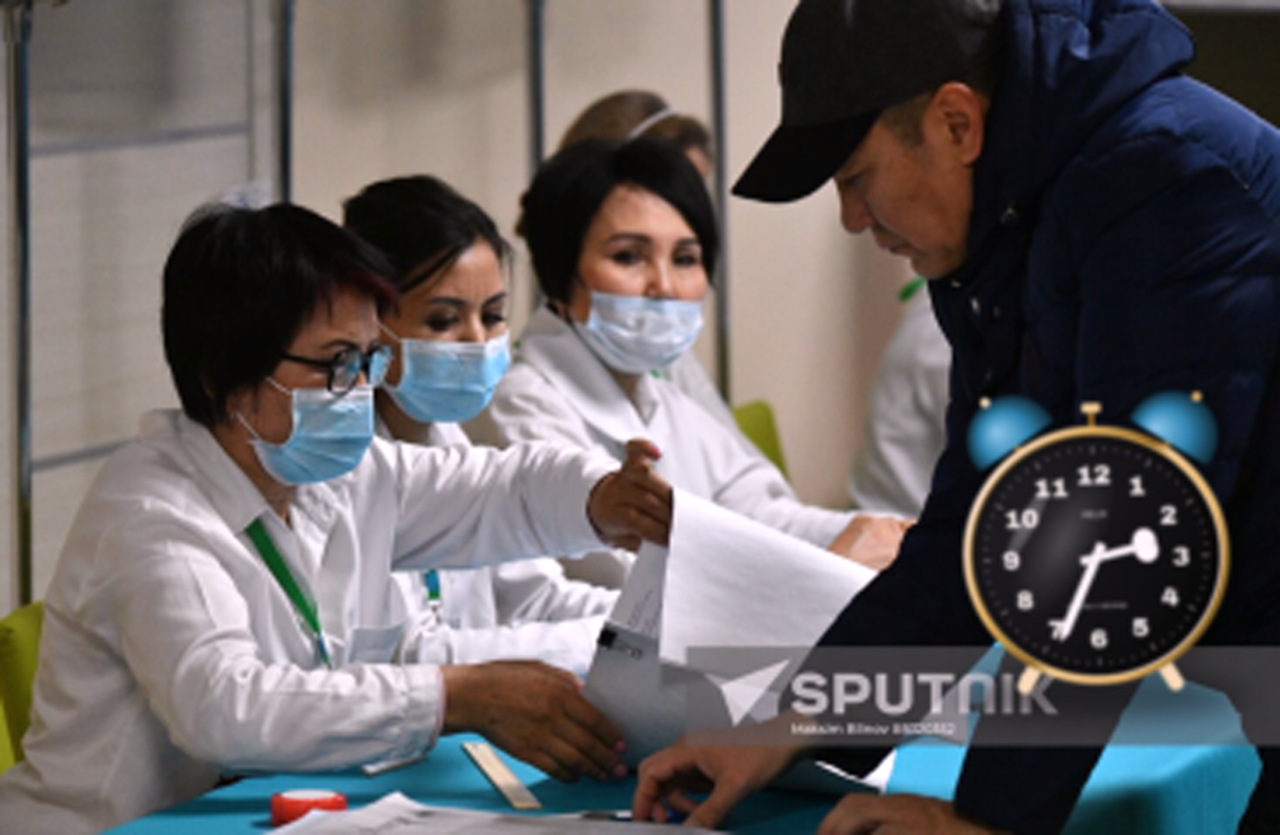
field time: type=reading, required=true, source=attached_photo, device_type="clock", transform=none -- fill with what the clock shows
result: 2:34
